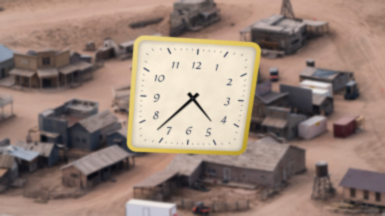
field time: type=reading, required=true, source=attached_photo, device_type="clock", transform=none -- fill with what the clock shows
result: 4:37
